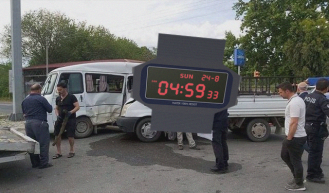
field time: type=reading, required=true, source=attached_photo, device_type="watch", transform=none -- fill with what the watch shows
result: 4:59:33
